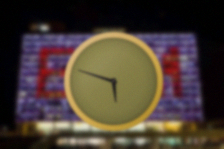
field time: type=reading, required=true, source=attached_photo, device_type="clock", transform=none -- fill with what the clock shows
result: 5:48
